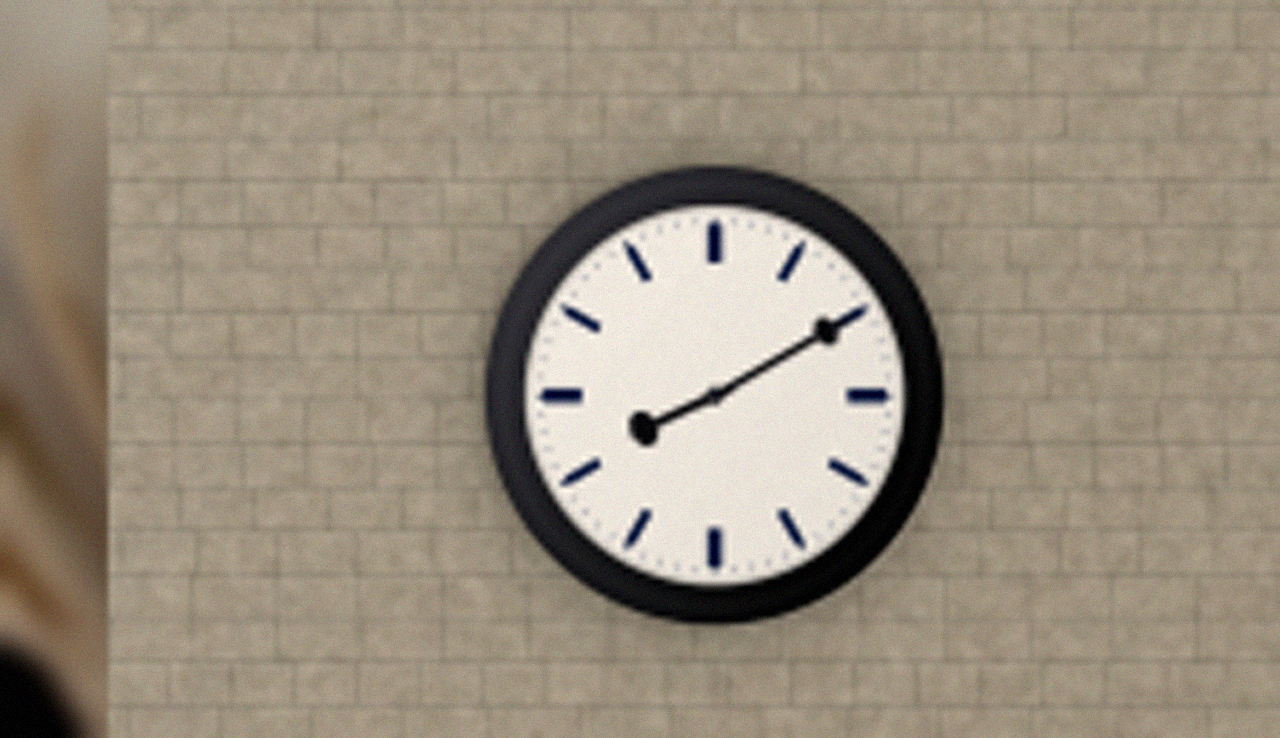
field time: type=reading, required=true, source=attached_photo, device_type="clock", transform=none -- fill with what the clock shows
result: 8:10
